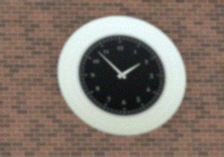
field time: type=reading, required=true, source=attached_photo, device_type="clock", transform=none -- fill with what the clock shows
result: 1:53
